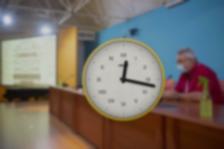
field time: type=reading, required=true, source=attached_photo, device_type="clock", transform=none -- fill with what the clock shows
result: 12:17
